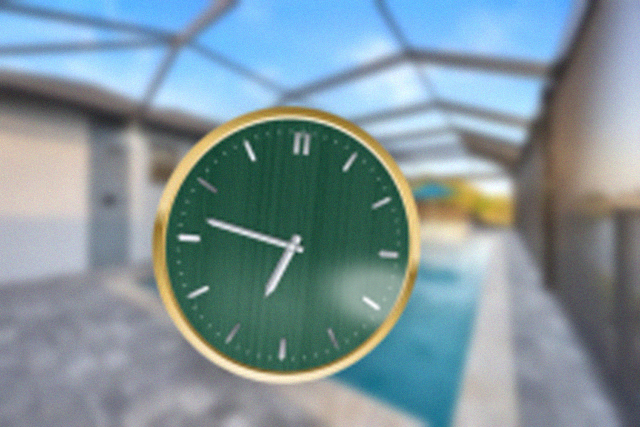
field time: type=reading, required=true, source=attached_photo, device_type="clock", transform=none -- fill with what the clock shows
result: 6:47
